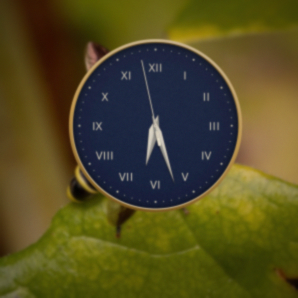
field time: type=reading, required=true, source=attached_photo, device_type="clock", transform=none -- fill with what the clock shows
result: 6:26:58
